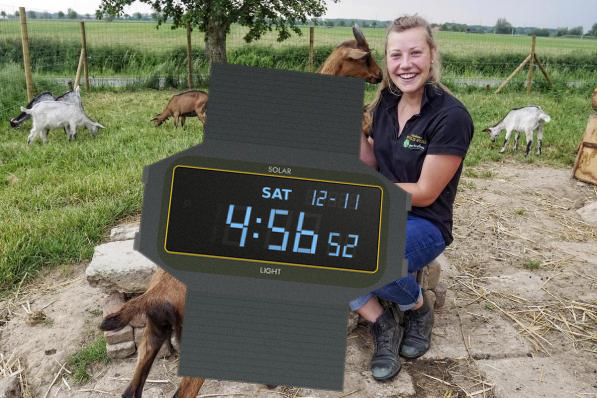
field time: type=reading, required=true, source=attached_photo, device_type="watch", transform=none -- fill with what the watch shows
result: 4:56:52
